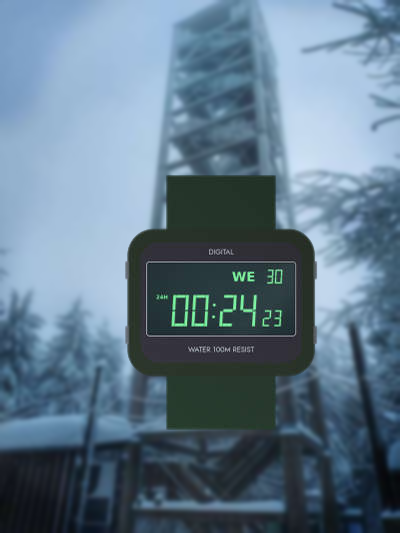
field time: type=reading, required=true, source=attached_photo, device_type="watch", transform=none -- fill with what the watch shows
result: 0:24:23
